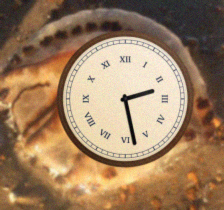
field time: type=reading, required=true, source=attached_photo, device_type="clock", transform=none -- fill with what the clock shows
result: 2:28
